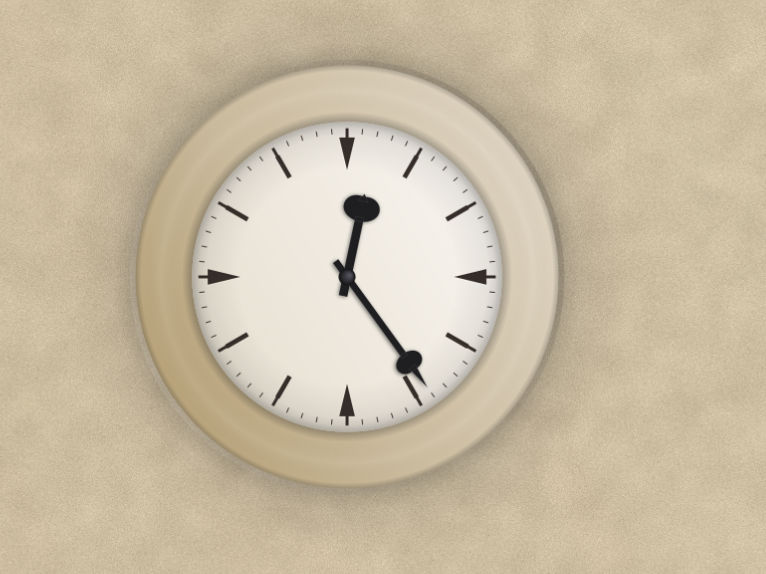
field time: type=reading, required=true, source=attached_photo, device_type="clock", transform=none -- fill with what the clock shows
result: 12:24
